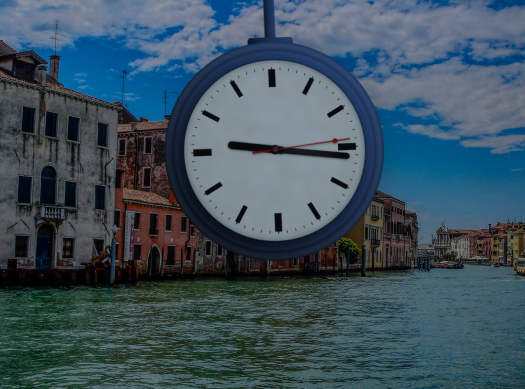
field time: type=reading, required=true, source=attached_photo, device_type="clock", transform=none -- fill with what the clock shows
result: 9:16:14
